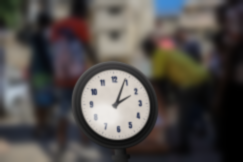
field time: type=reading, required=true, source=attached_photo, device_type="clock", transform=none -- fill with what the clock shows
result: 2:04
